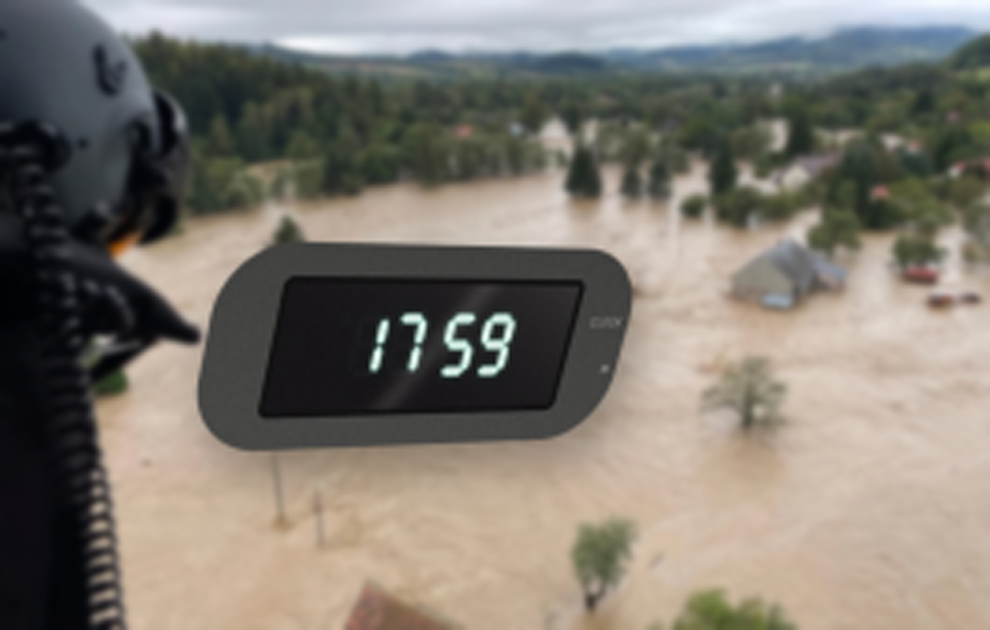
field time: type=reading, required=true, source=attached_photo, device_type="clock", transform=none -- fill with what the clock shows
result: 17:59
